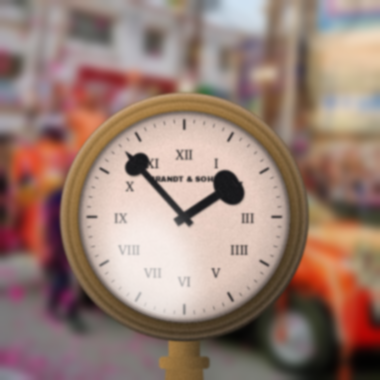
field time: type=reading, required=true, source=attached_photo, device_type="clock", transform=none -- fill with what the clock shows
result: 1:53
